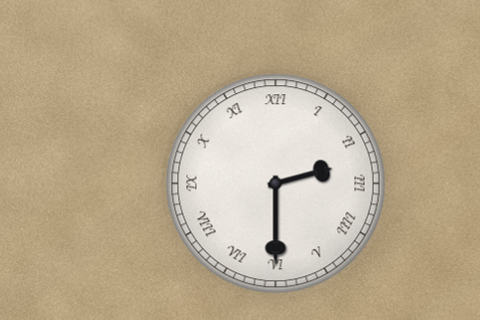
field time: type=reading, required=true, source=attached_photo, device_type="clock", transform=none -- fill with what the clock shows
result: 2:30
